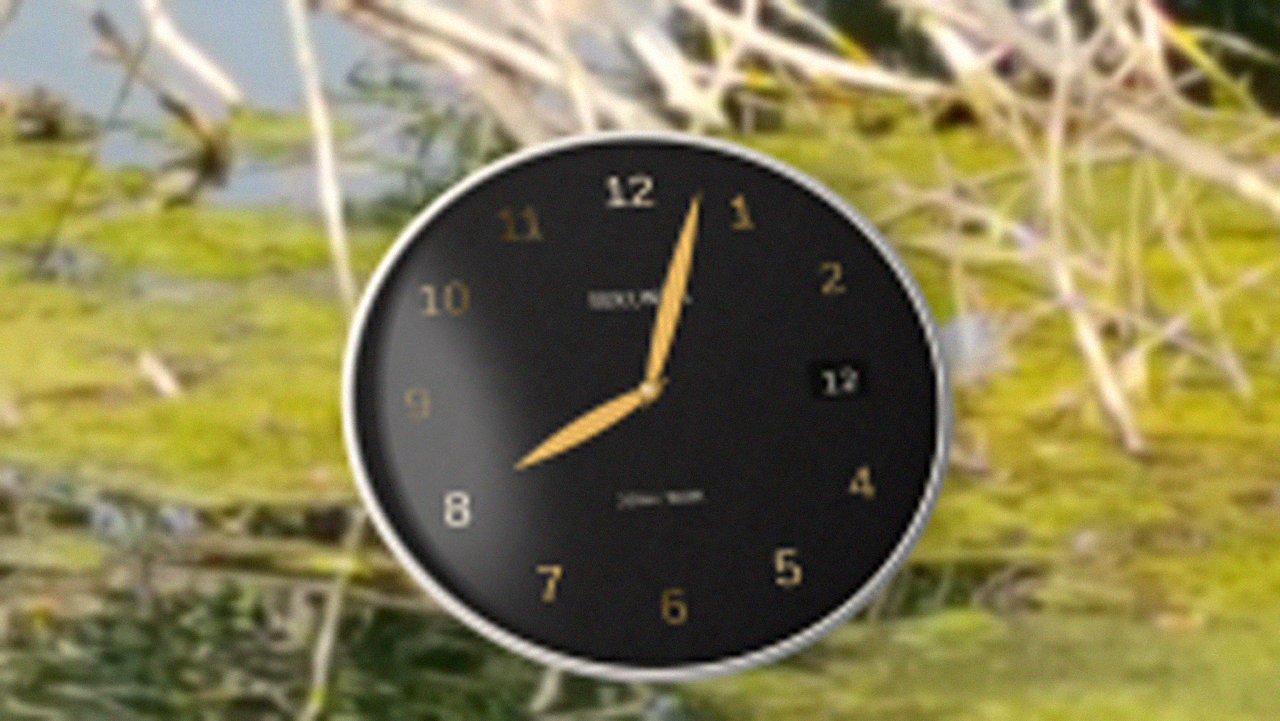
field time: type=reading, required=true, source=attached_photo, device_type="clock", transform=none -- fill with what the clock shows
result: 8:03
